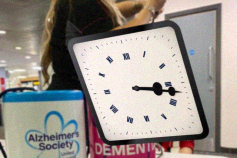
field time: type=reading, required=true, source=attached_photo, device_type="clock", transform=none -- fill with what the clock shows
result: 3:17
